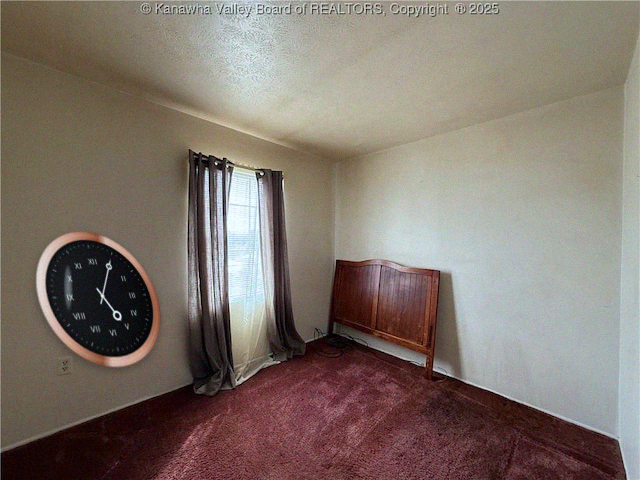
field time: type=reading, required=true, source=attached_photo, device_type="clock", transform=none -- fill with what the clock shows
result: 5:05
